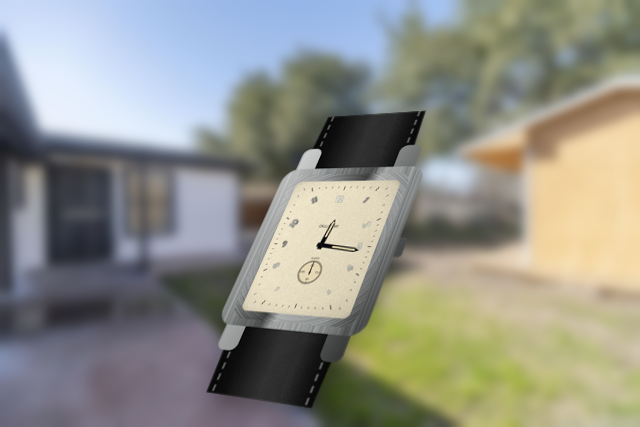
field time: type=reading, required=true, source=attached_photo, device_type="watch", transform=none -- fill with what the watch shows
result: 12:16
